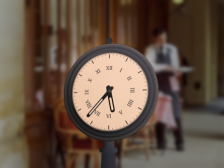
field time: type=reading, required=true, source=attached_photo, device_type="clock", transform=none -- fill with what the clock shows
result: 5:37
